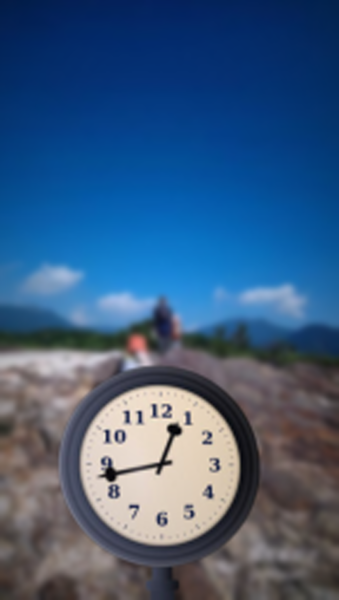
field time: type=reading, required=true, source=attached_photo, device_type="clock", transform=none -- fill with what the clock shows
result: 12:43
